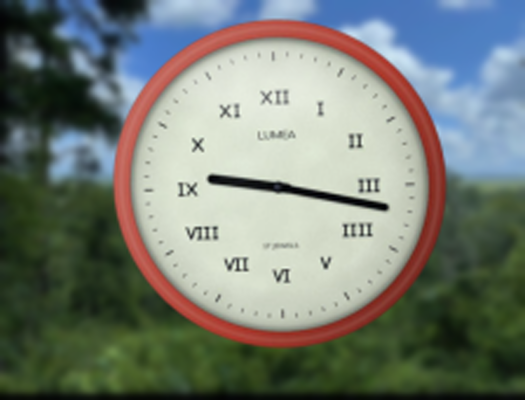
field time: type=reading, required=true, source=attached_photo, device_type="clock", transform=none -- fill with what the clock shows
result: 9:17
